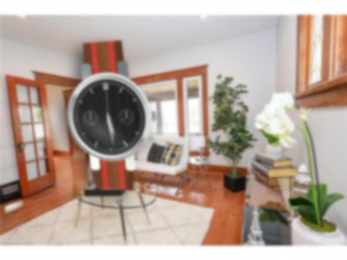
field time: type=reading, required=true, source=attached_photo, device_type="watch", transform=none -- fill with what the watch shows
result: 5:29
